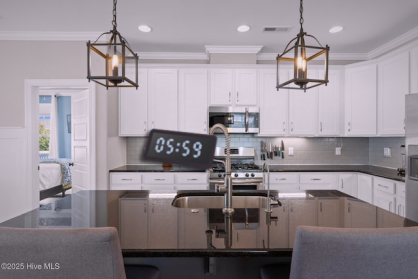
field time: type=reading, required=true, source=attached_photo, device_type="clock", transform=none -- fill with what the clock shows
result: 5:59
